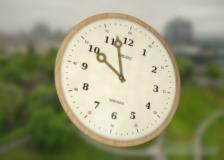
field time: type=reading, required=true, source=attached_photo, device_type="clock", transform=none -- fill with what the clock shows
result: 9:57
